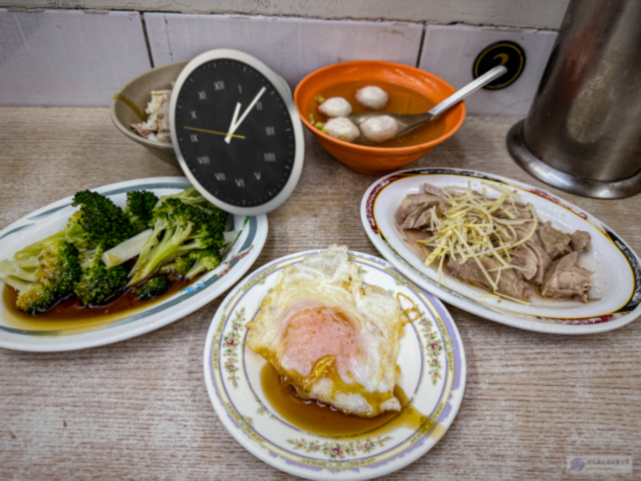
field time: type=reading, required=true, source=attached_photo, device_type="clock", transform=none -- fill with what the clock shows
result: 1:08:47
